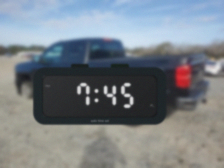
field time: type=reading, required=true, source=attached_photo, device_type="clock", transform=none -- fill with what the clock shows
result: 7:45
